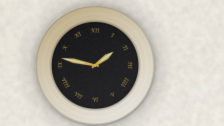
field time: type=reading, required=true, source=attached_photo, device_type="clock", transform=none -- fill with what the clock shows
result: 1:47
